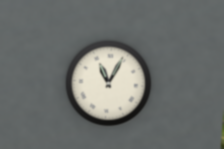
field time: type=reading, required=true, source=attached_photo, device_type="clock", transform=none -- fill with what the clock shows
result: 11:04
